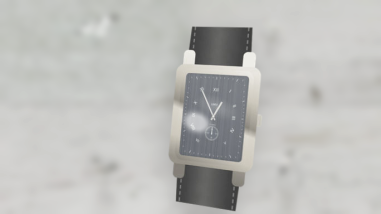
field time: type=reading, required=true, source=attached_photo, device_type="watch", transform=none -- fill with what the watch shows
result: 12:55
